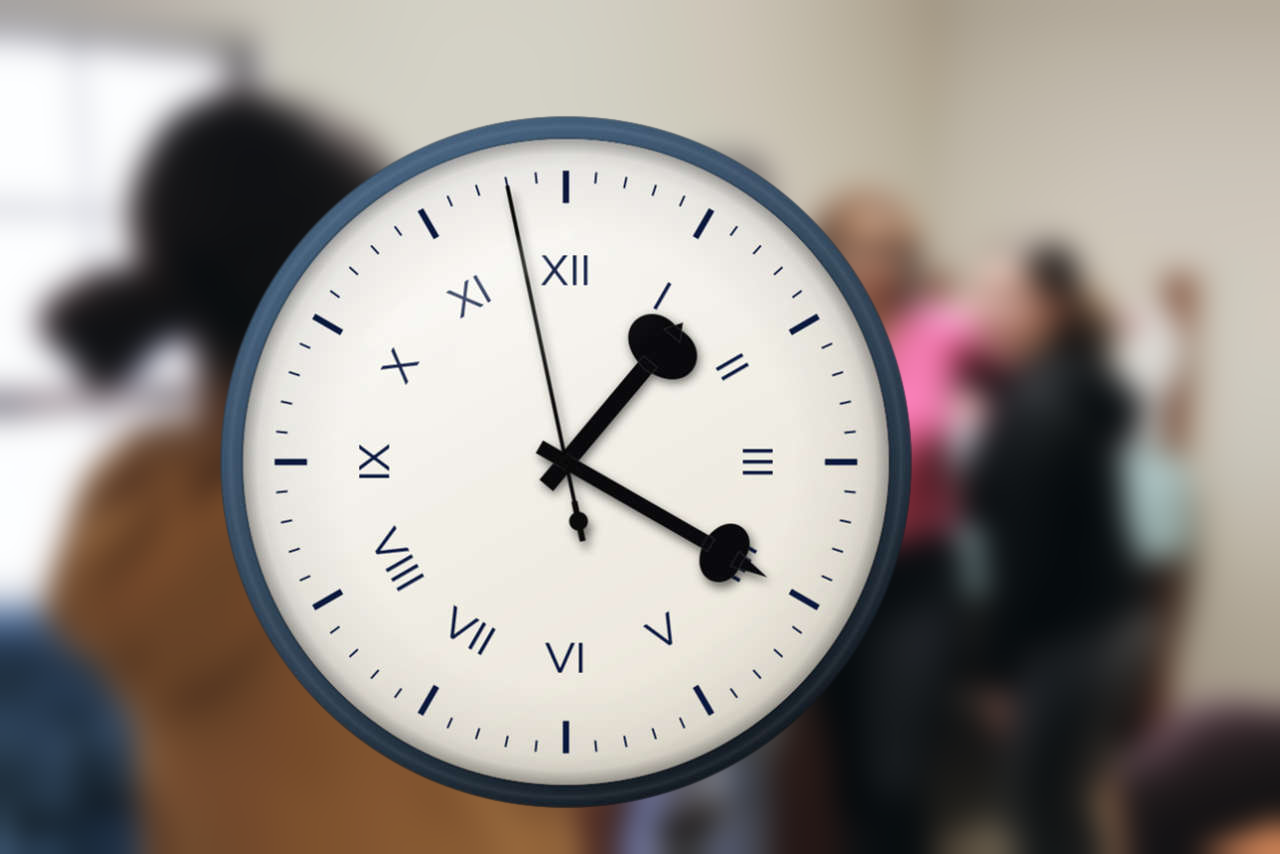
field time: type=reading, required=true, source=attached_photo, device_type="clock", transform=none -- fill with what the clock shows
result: 1:19:58
